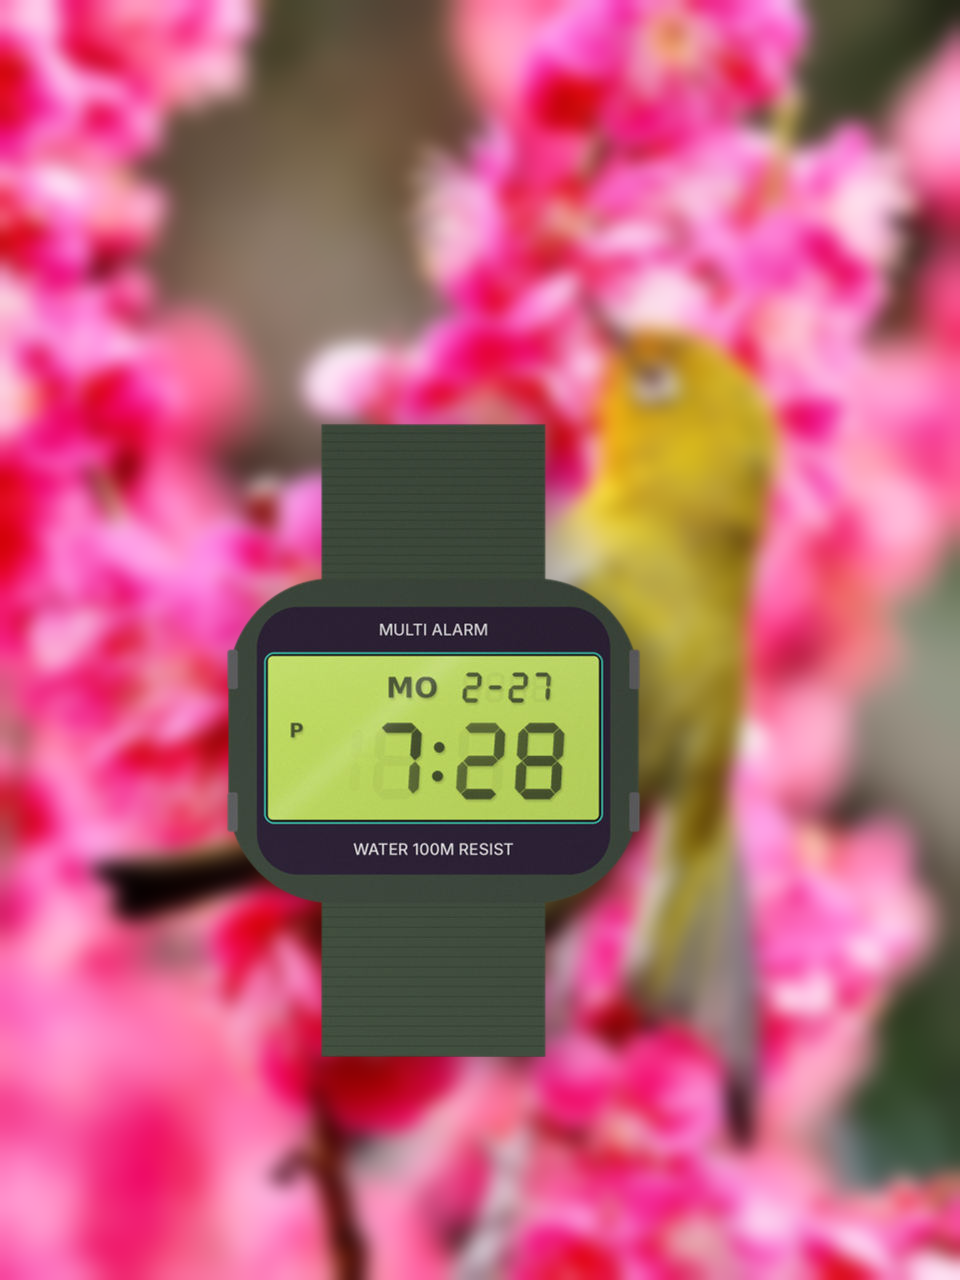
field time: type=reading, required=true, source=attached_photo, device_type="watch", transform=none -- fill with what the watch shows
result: 7:28
